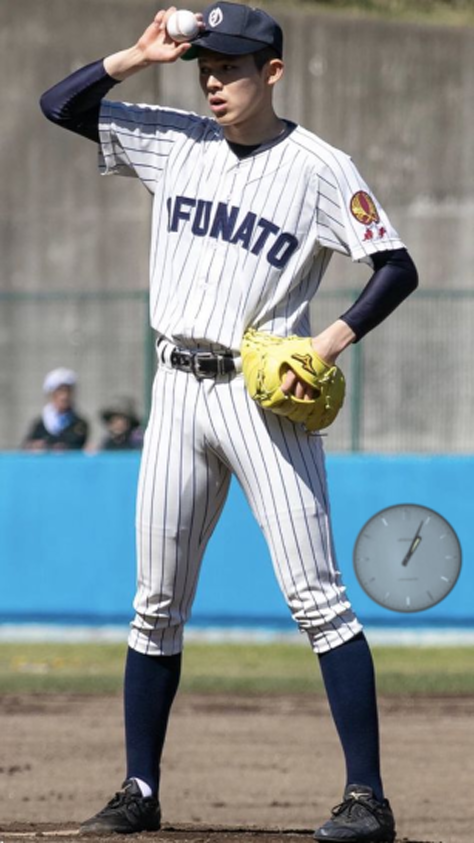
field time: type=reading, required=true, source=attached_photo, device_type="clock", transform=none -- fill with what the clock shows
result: 1:04
